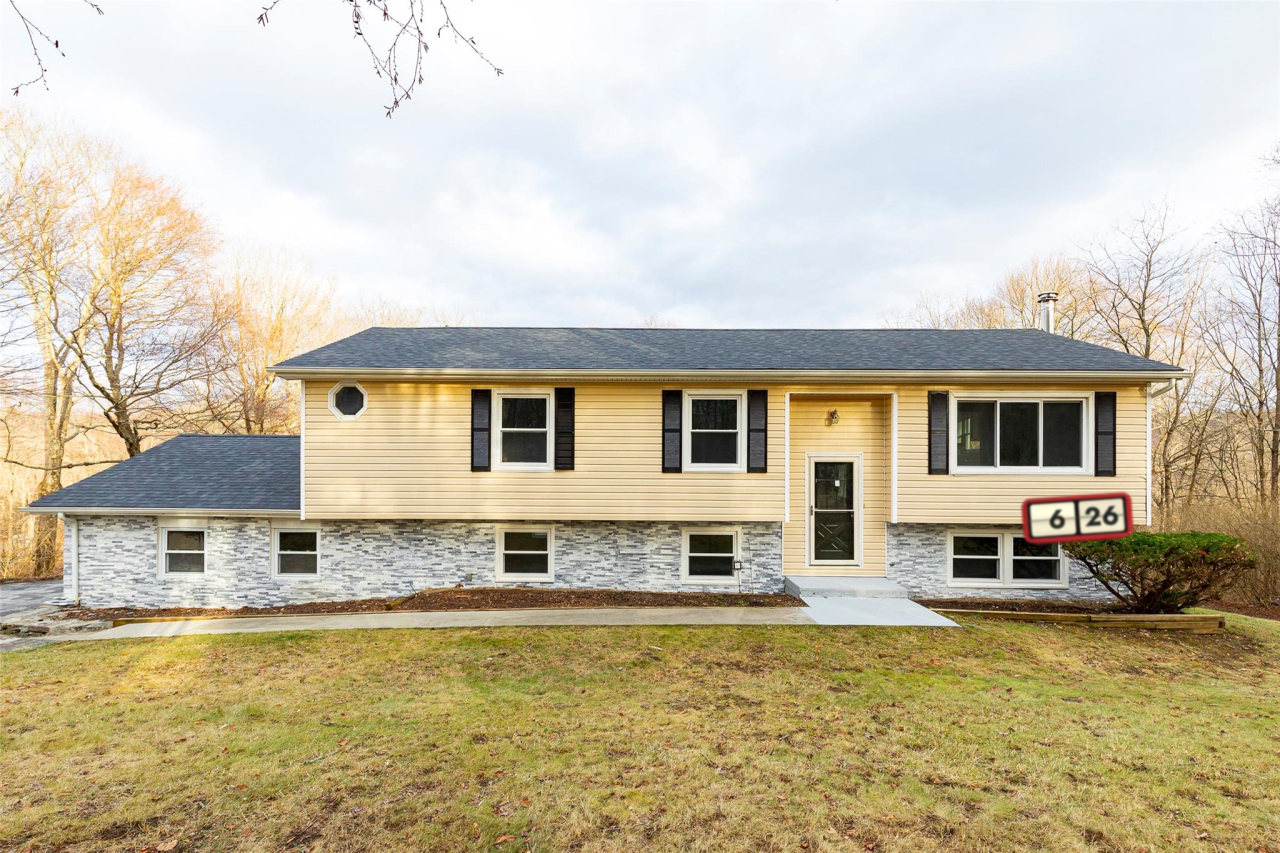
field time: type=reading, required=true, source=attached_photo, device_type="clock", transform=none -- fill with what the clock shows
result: 6:26
